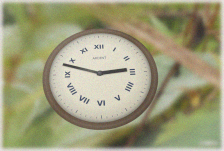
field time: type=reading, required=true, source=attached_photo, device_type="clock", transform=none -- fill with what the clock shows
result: 2:48
